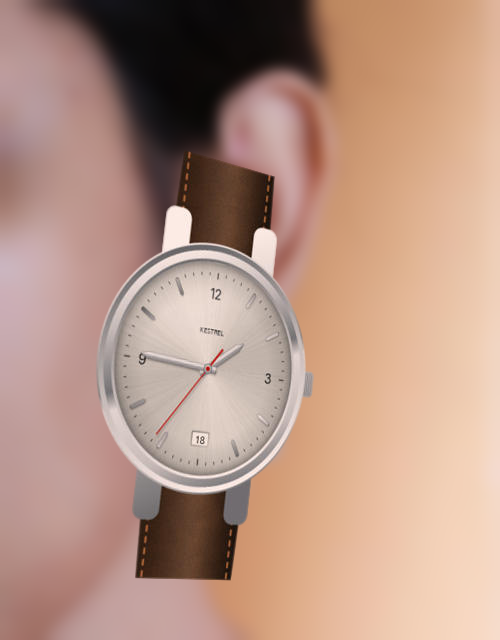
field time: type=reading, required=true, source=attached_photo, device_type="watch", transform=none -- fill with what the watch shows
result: 1:45:36
